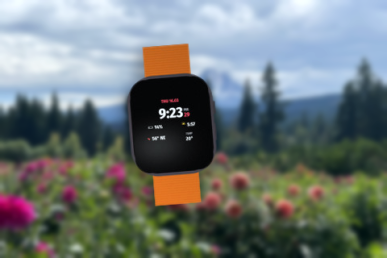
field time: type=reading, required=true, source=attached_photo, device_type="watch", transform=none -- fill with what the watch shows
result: 9:23
